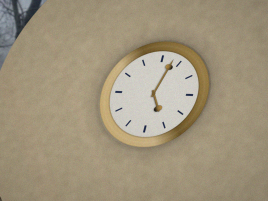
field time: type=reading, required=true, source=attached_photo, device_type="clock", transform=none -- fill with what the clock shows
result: 5:03
